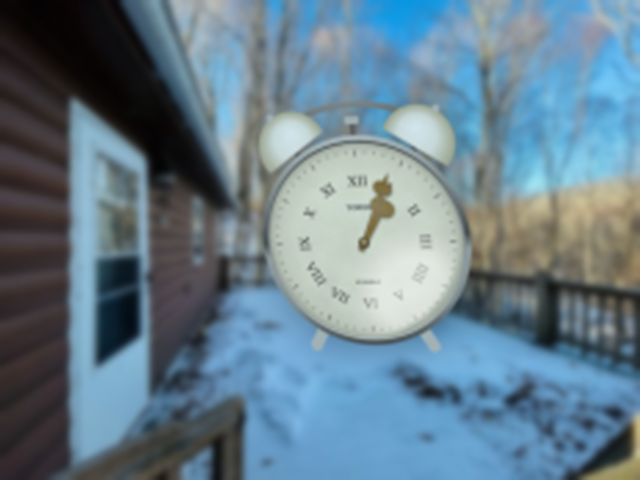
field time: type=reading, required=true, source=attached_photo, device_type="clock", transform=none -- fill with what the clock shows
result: 1:04
